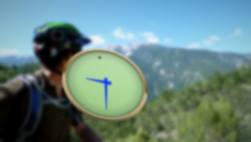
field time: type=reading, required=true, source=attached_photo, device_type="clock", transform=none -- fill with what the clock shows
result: 9:32
